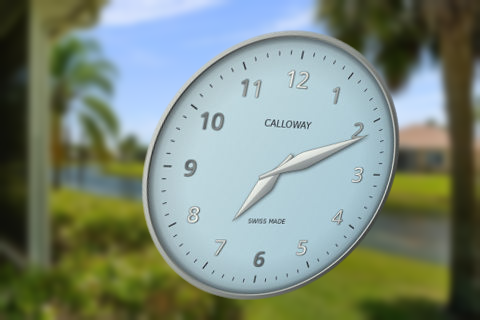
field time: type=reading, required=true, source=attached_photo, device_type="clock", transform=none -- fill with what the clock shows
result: 7:11
